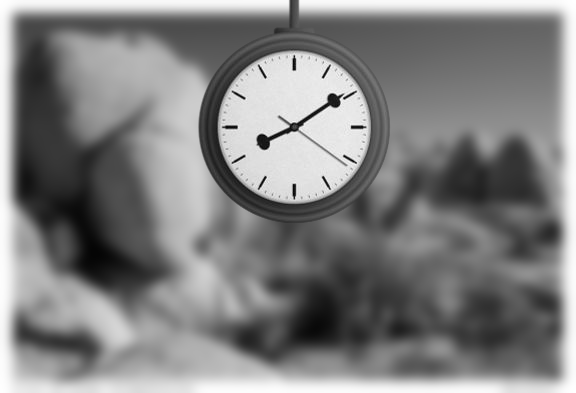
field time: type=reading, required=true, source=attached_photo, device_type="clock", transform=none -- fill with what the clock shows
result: 8:09:21
